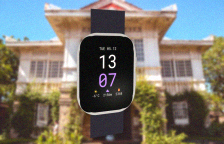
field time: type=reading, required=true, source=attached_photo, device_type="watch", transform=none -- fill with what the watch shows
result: 13:07
